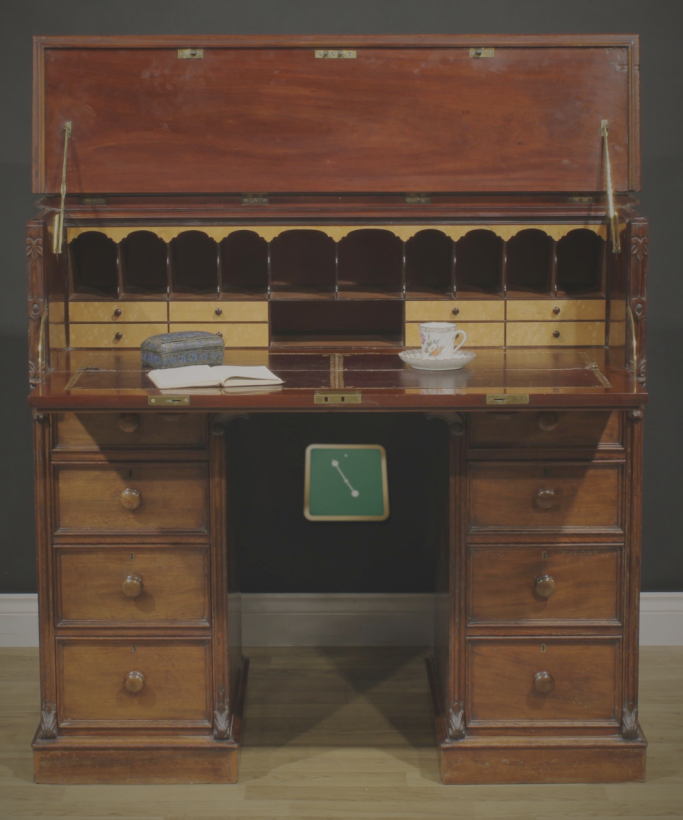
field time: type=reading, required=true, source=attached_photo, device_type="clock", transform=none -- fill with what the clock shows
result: 4:55
